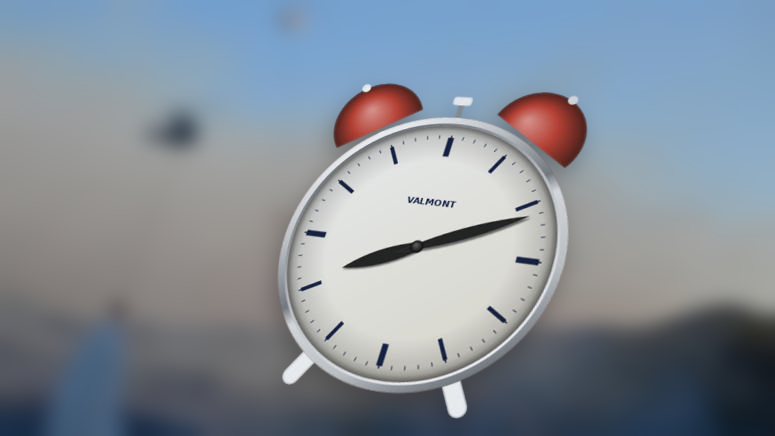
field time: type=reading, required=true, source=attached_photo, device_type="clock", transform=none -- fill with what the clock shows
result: 8:11
